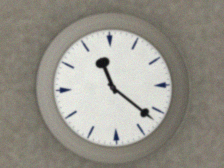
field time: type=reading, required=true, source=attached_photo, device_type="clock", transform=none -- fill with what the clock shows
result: 11:22
